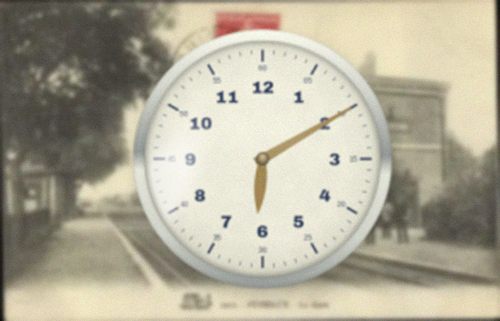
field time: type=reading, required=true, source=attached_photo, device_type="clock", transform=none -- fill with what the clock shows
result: 6:10
